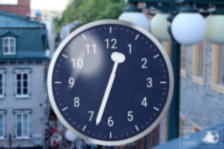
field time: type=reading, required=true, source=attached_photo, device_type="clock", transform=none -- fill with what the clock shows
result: 12:33
